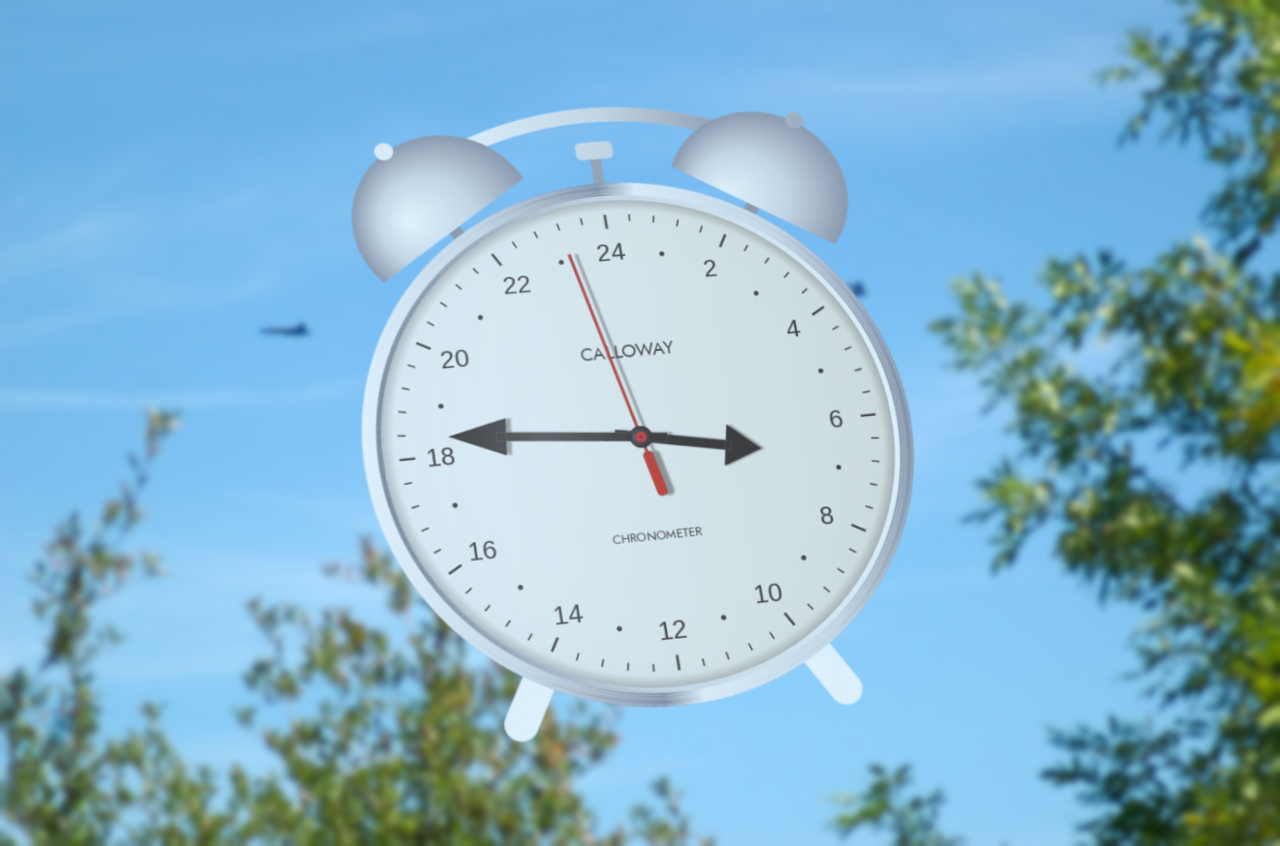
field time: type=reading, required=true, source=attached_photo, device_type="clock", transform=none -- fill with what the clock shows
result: 6:45:58
